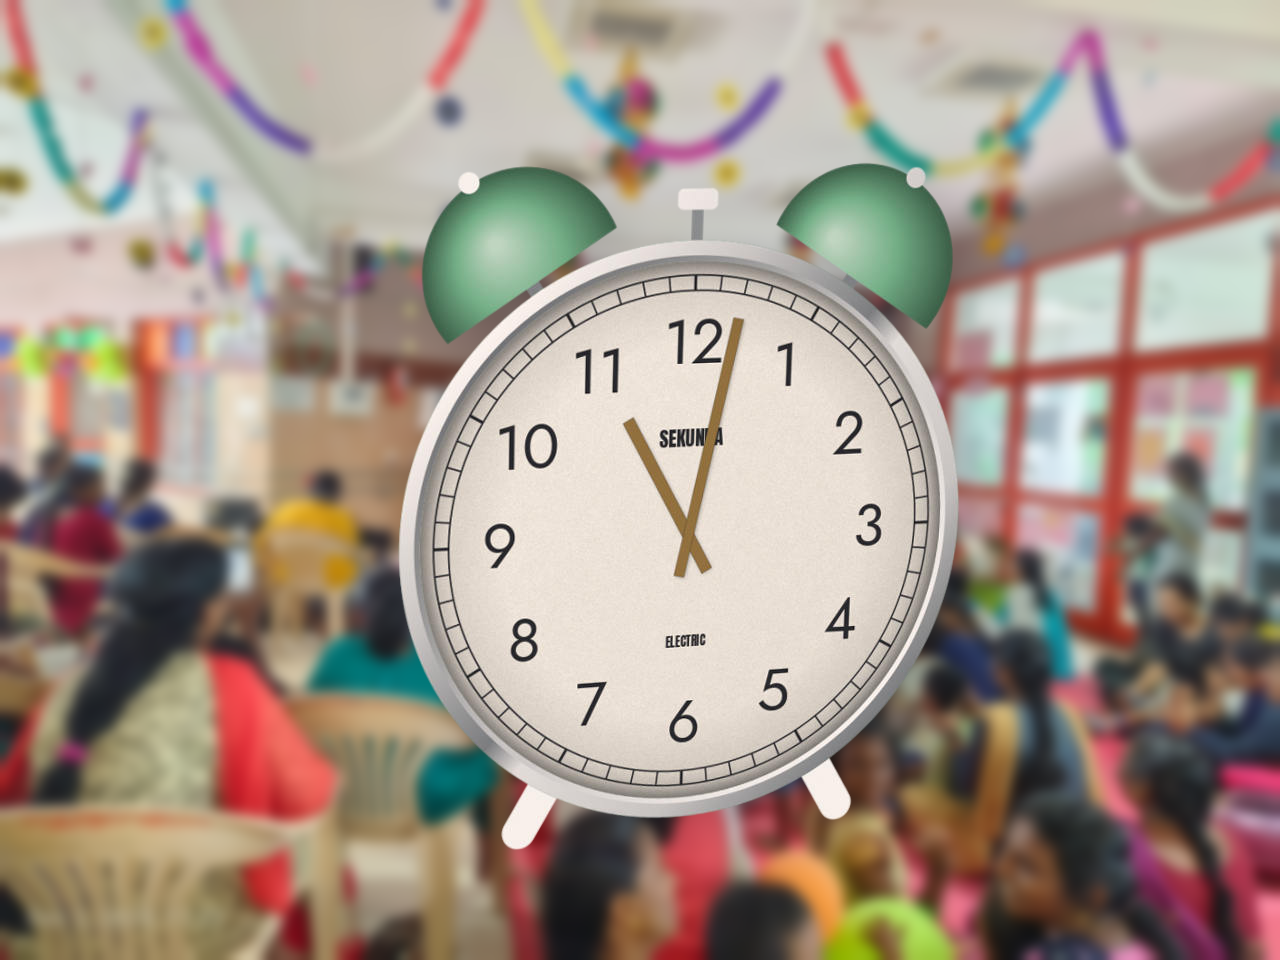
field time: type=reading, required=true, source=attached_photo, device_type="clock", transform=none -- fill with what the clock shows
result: 11:02
